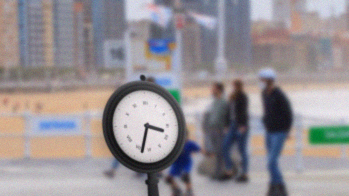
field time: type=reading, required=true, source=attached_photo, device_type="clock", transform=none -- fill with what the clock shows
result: 3:33
